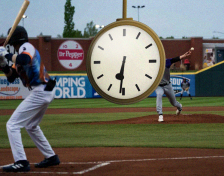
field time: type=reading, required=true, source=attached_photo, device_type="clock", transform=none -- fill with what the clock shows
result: 6:31
